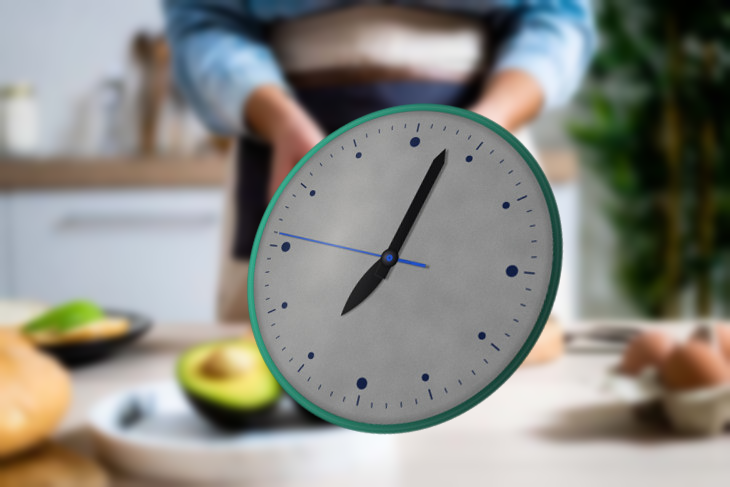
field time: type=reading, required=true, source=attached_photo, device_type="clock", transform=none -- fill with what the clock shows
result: 7:02:46
